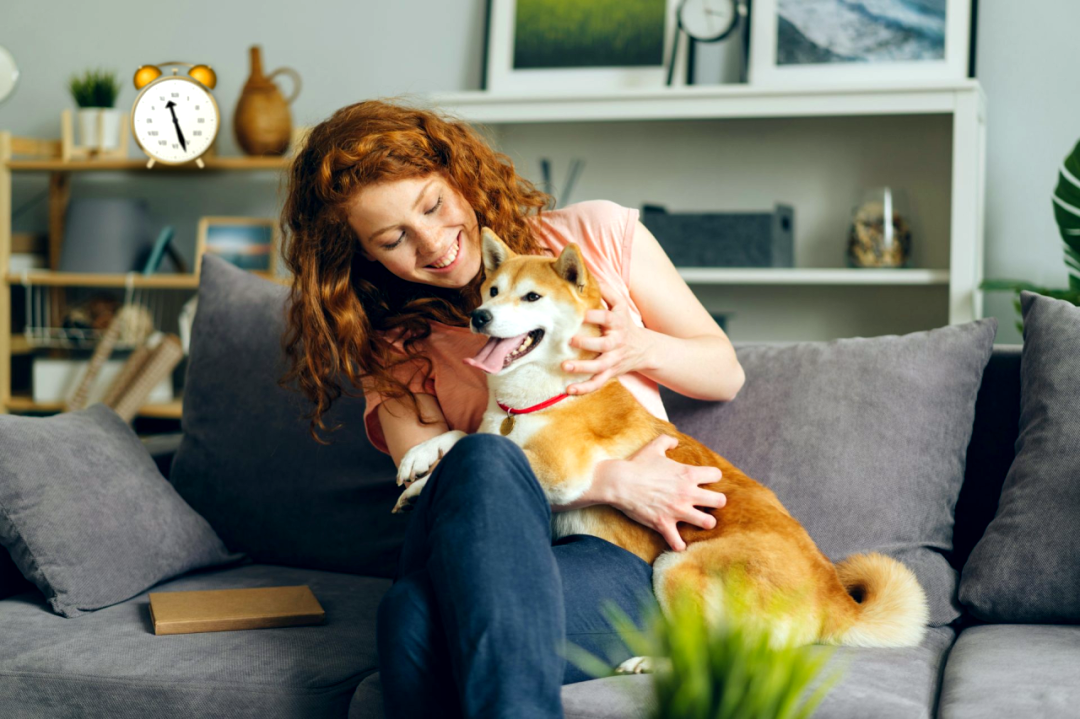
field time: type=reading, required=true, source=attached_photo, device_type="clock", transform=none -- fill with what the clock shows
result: 11:27
